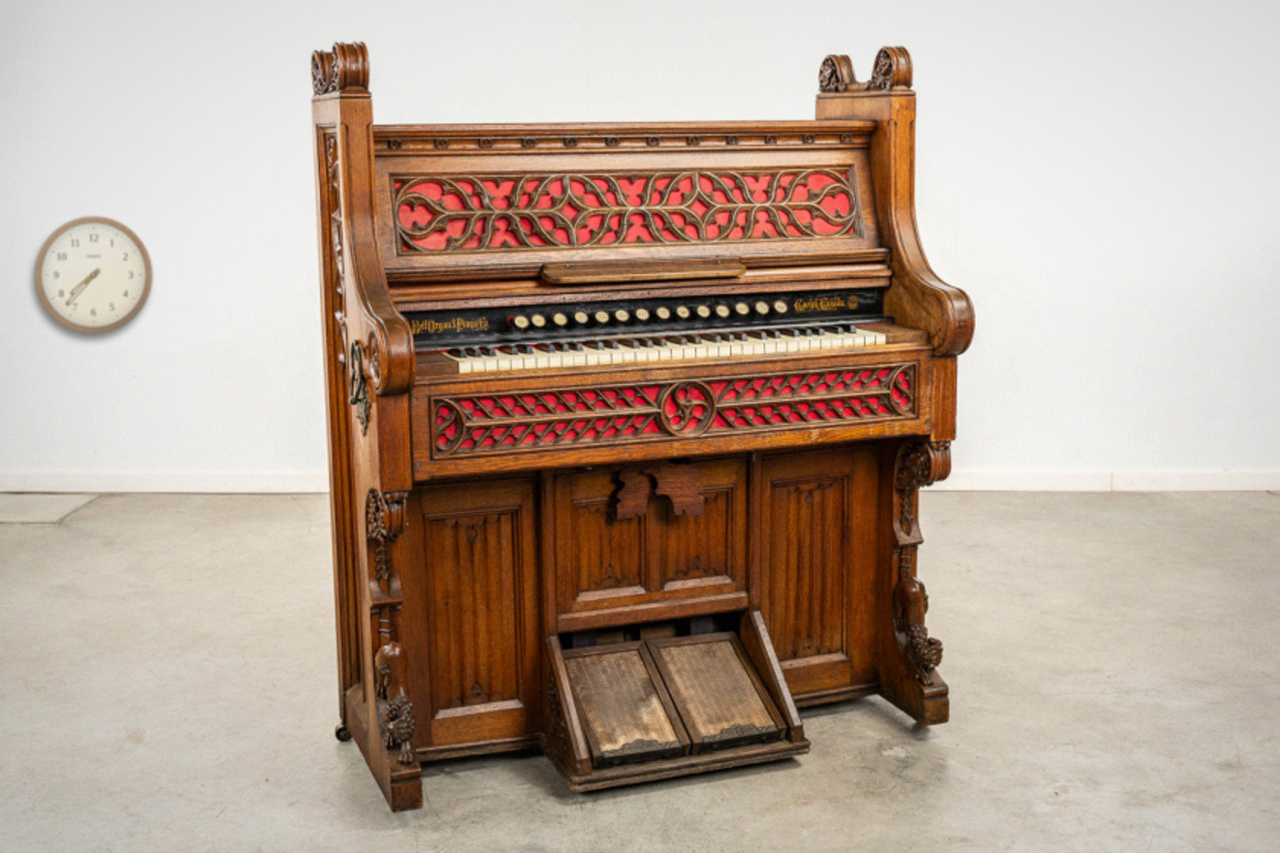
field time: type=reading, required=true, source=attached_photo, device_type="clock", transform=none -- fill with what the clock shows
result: 7:37
